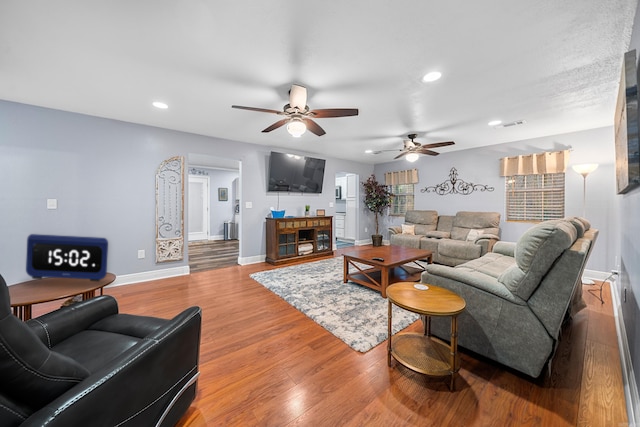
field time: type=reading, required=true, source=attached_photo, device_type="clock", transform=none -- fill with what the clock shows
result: 15:02
